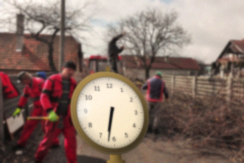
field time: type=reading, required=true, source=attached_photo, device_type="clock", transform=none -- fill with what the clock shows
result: 6:32
